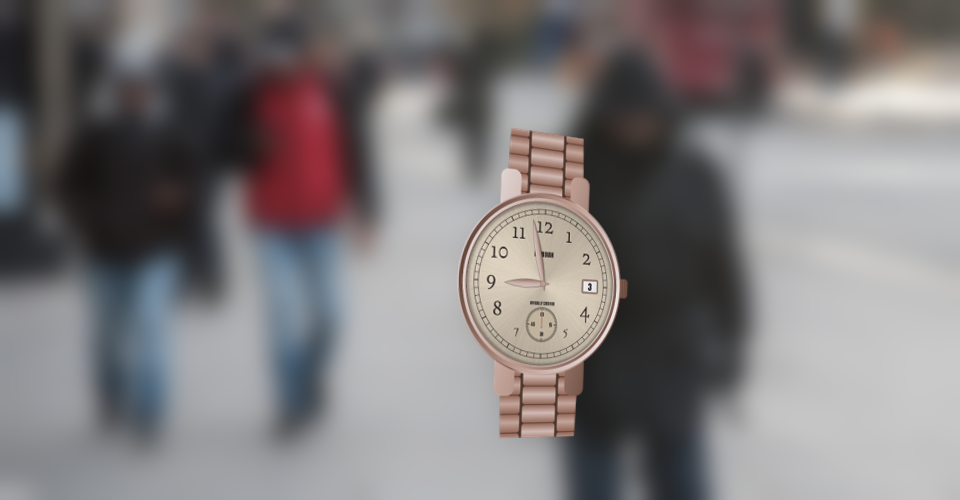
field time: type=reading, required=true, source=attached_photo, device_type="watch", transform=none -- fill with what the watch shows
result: 8:58
